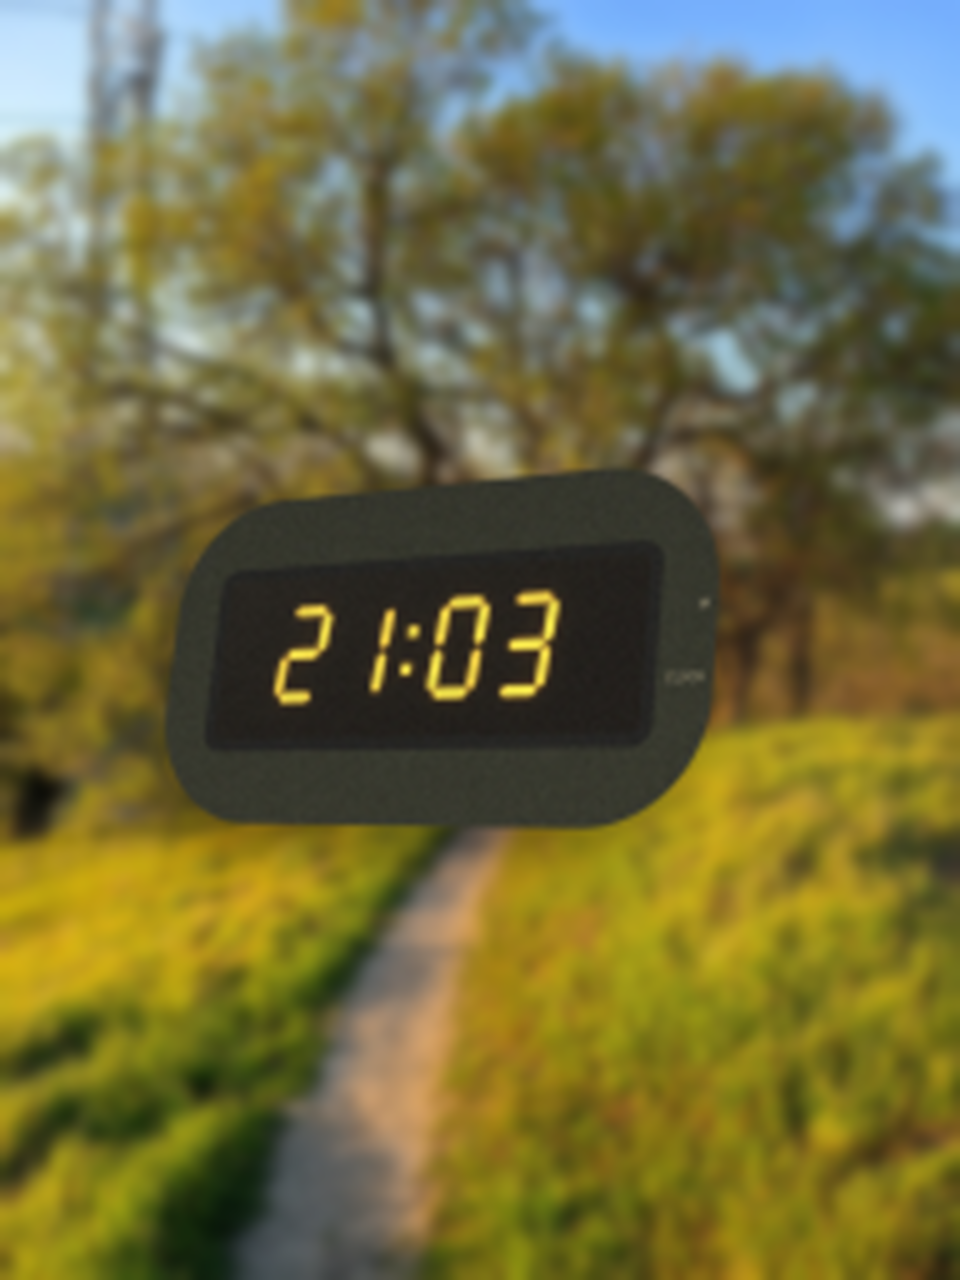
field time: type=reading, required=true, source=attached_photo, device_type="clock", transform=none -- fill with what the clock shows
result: 21:03
